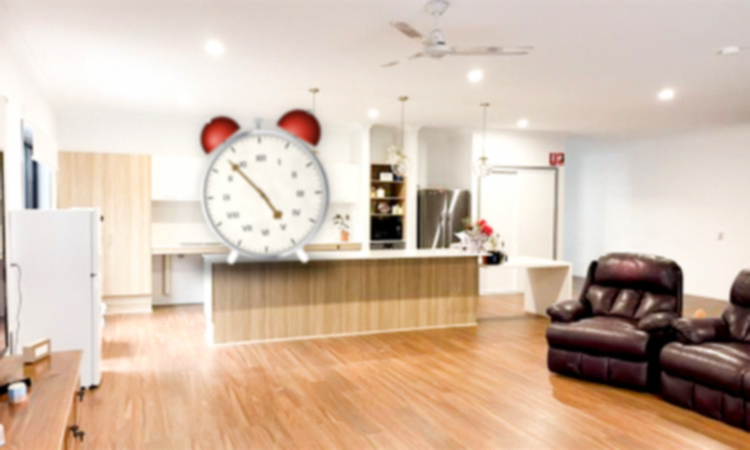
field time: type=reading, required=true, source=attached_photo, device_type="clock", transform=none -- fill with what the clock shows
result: 4:53
